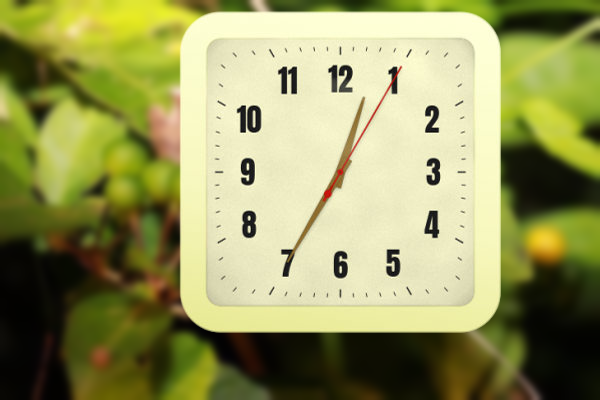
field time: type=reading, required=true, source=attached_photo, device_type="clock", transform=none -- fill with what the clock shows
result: 12:35:05
